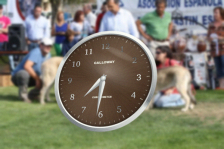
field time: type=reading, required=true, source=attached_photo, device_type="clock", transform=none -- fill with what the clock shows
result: 7:31
